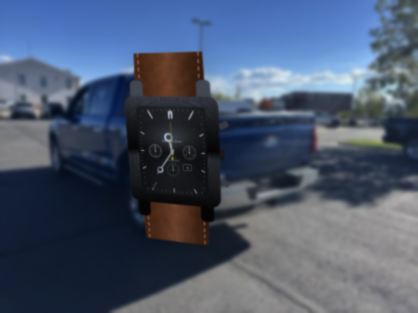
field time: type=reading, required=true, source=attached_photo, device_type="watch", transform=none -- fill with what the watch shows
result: 11:36
